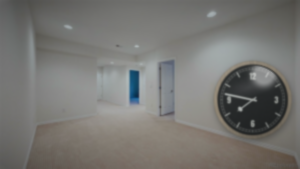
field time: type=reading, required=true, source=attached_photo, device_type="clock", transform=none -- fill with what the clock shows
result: 7:47
